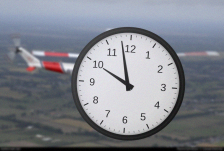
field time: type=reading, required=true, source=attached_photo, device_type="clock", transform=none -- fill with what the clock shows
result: 9:58
